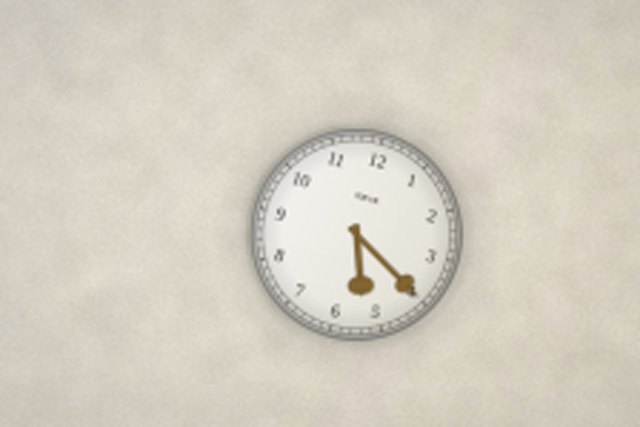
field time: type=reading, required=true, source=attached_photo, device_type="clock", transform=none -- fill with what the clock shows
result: 5:20
